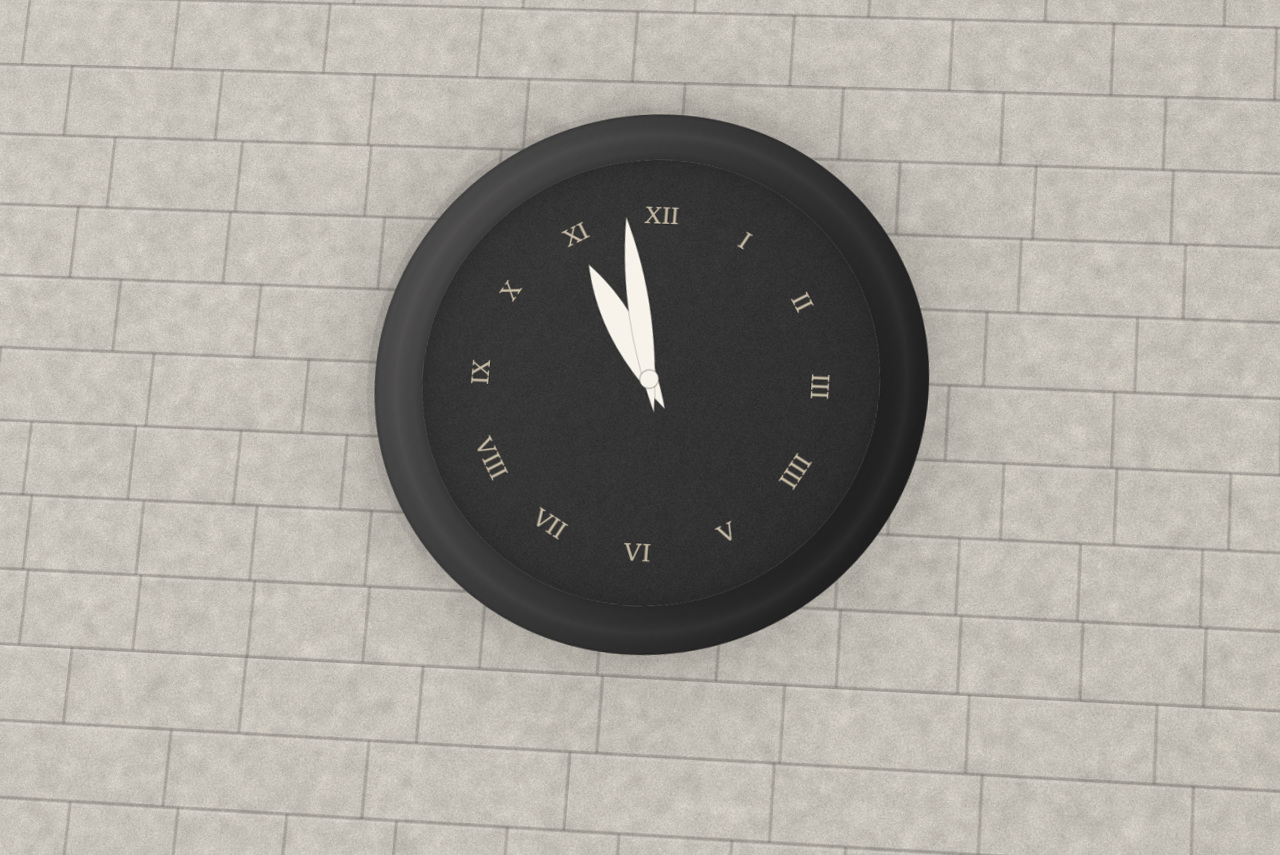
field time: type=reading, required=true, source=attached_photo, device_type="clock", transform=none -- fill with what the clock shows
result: 10:58
